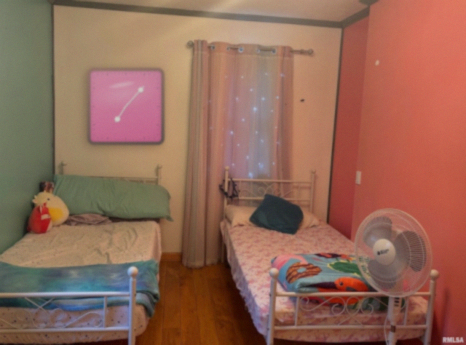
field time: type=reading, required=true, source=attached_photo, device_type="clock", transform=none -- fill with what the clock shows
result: 7:07
